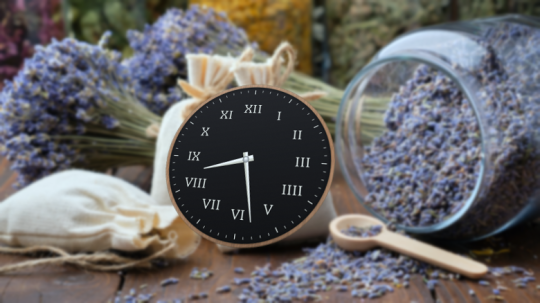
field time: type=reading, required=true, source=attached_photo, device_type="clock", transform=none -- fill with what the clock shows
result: 8:28
